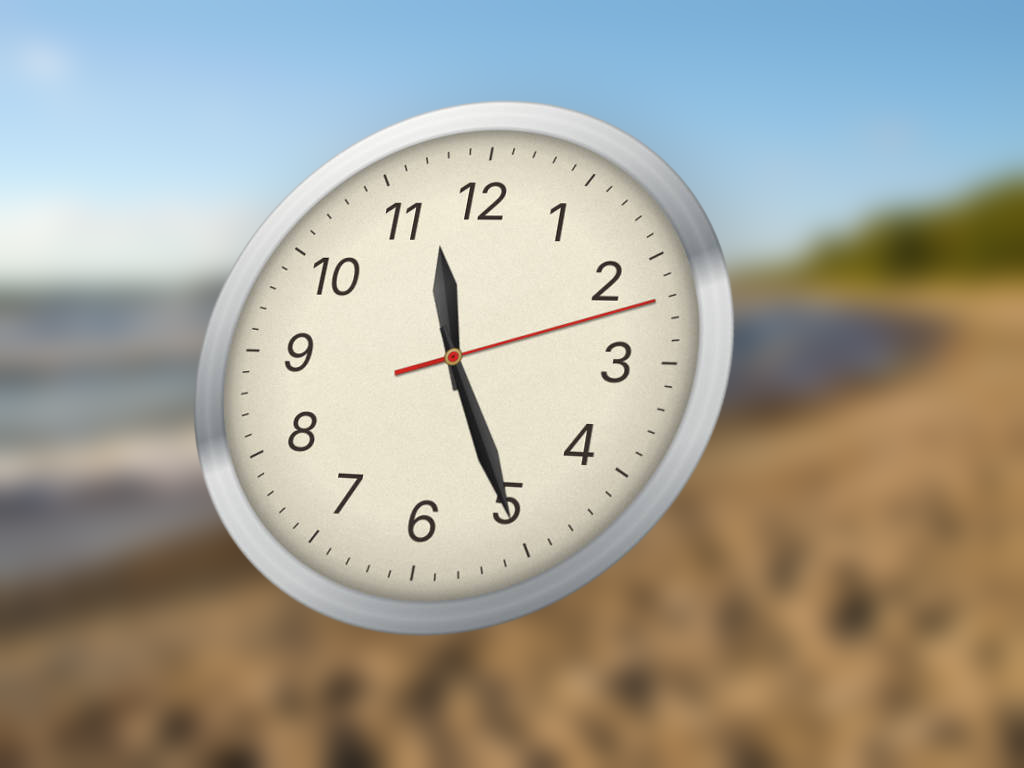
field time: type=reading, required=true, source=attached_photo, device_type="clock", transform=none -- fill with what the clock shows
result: 11:25:12
